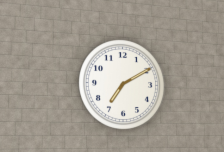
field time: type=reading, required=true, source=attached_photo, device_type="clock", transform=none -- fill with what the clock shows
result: 7:10
